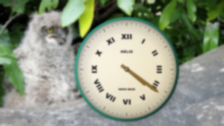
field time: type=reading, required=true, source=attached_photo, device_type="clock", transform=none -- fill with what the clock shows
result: 4:21
